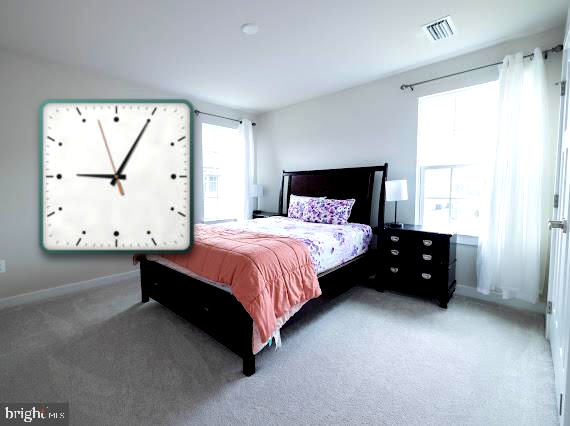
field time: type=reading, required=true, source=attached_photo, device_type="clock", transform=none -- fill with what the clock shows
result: 9:04:57
